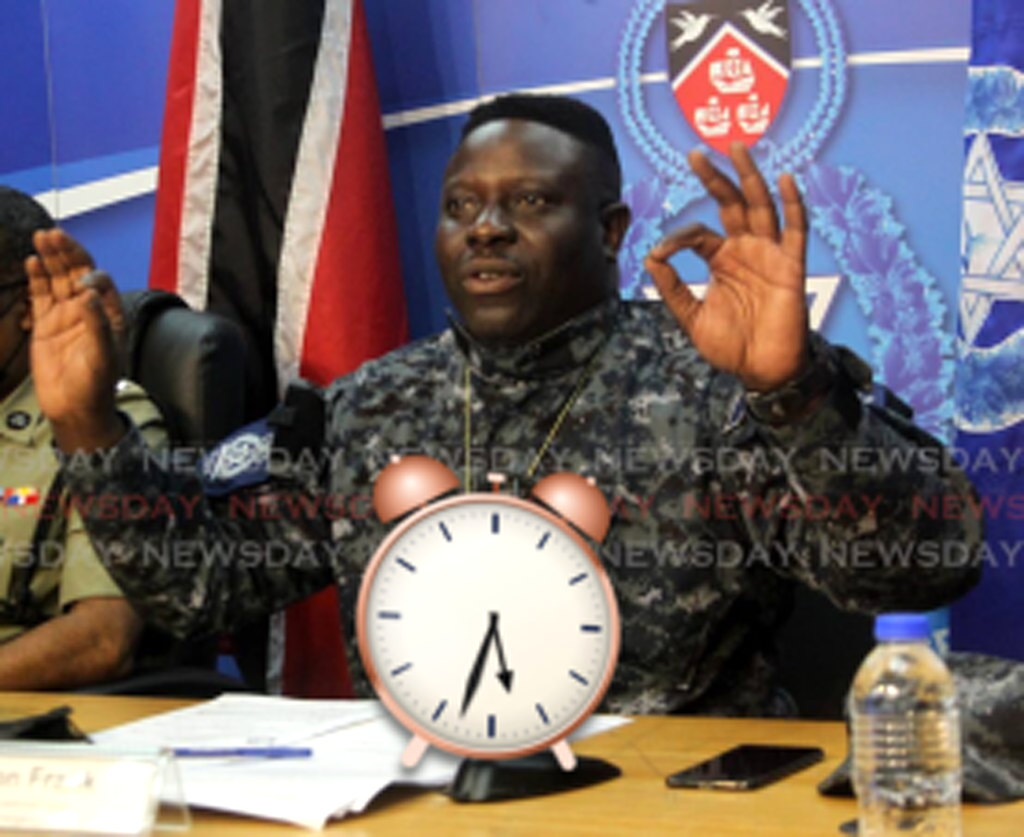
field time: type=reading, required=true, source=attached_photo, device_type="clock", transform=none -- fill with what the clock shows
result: 5:33
